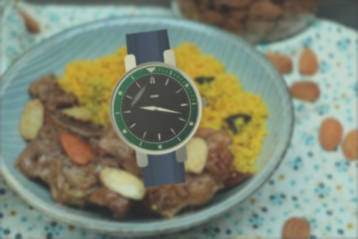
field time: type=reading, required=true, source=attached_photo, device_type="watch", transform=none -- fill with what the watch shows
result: 9:18
